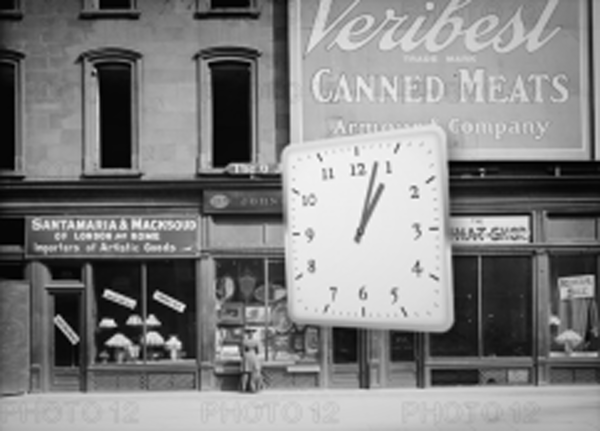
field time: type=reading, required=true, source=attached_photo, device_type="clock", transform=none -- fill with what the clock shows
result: 1:03
